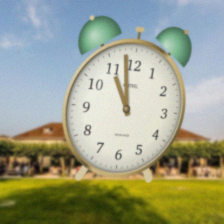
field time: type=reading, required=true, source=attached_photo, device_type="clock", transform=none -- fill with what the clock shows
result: 10:58
